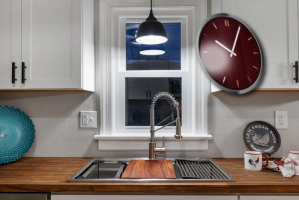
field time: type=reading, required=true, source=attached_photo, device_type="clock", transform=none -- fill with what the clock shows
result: 10:05
